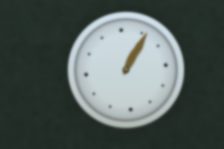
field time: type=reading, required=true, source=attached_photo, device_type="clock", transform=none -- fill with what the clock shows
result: 1:06
